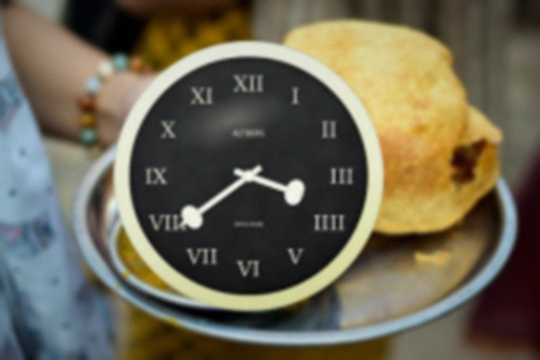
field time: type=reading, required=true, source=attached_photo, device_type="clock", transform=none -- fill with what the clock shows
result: 3:39
